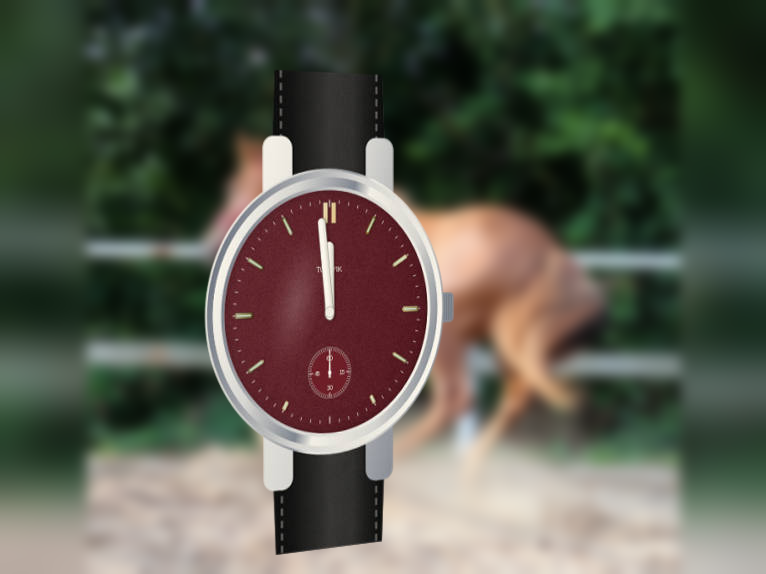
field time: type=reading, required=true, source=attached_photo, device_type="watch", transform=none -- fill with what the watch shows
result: 11:59
